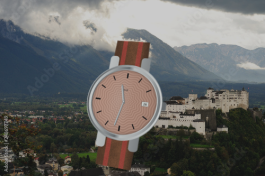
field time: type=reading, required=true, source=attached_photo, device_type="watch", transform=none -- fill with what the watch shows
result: 11:32
